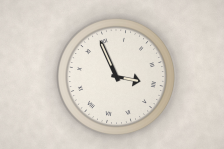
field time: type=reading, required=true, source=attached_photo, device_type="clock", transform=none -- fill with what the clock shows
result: 3:59
